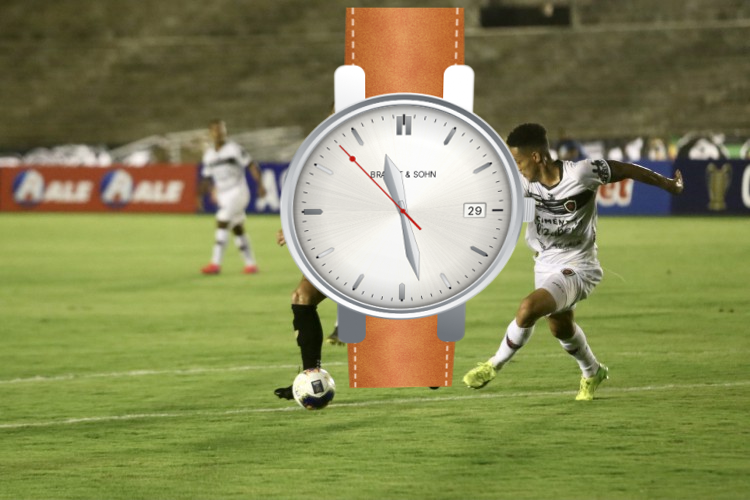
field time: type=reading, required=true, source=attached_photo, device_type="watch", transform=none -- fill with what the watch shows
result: 11:27:53
